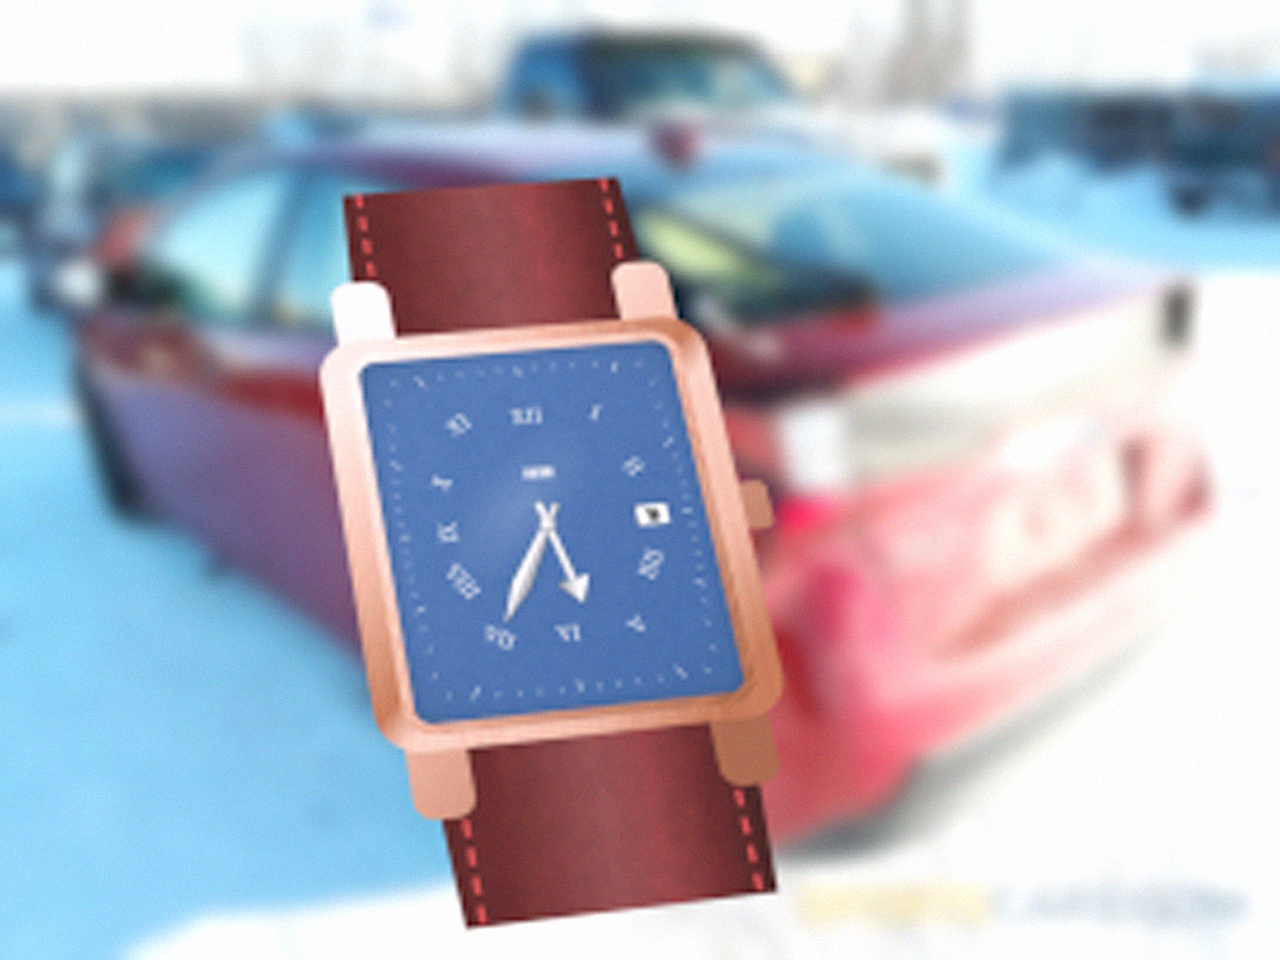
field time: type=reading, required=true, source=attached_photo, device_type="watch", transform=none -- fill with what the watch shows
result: 5:35
